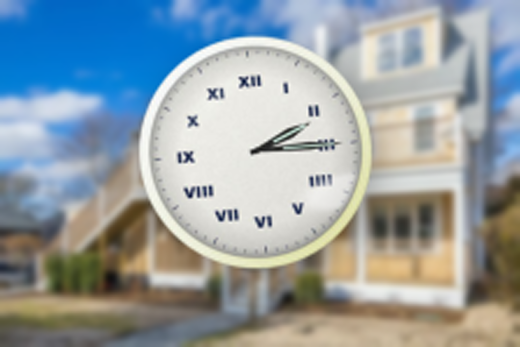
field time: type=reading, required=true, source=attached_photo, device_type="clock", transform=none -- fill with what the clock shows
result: 2:15
